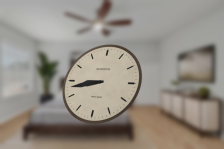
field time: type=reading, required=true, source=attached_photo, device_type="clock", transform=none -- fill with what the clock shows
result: 8:43
